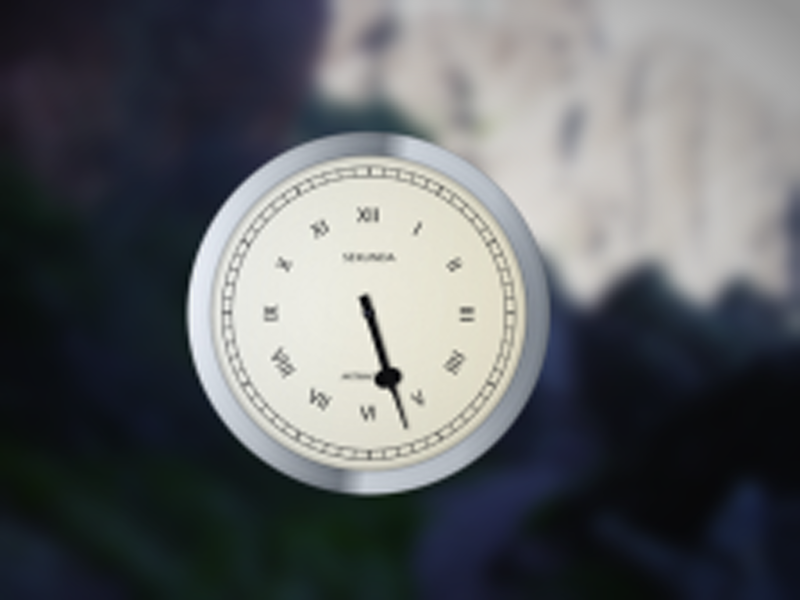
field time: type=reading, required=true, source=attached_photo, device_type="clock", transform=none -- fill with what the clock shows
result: 5:27
